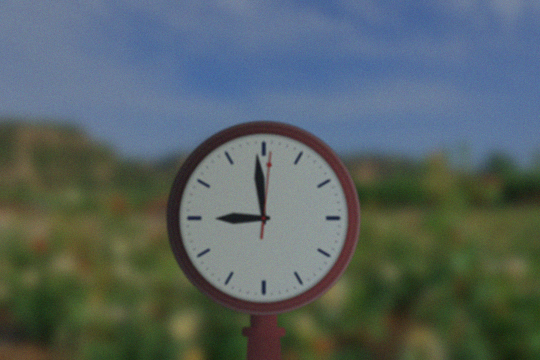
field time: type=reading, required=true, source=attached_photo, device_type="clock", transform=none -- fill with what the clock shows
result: 8:59:01
